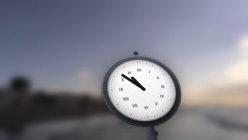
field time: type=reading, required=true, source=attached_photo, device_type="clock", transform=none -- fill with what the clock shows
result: 10:52
